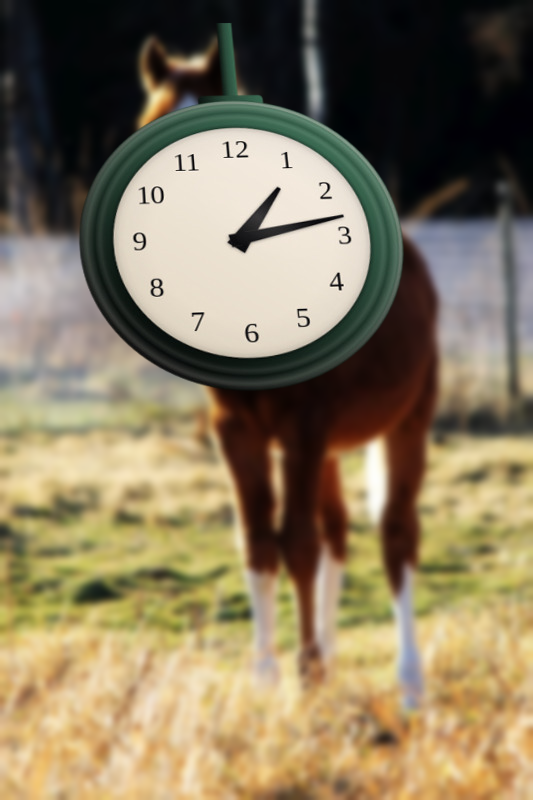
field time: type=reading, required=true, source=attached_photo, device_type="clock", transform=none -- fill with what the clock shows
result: 1:13
